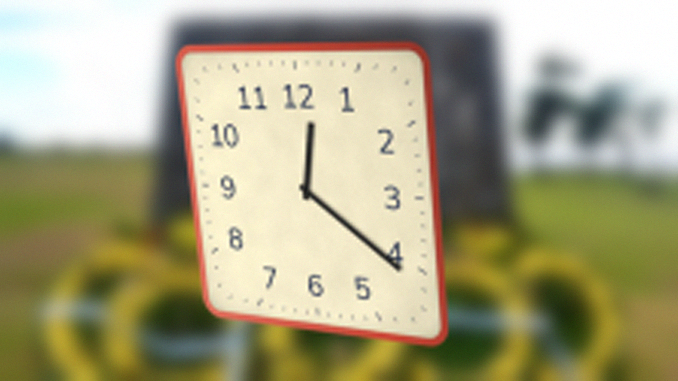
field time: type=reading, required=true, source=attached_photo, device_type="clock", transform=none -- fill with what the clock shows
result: 12:21
